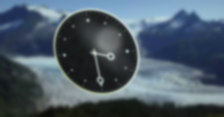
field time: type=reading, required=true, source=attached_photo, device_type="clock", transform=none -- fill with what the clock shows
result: 3:30
